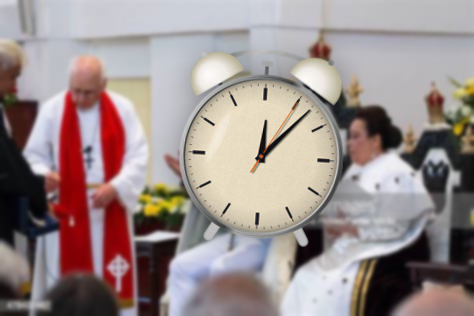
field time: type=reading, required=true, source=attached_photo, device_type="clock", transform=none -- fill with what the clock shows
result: 12:07:05
